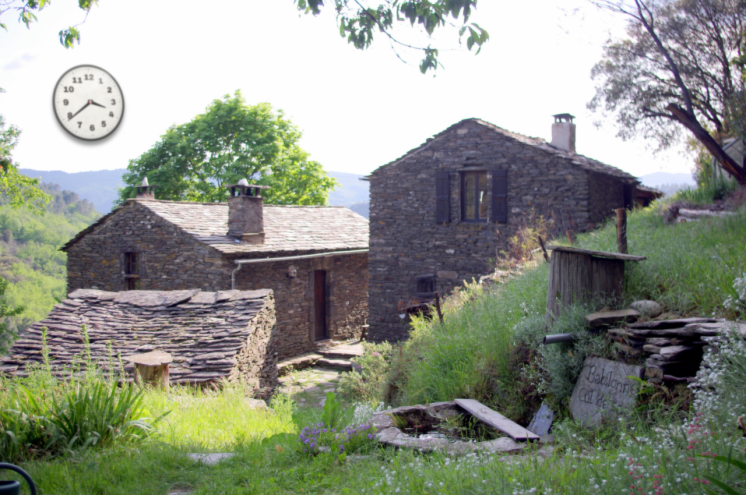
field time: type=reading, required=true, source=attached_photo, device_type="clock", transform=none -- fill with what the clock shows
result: 3:39
